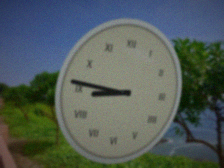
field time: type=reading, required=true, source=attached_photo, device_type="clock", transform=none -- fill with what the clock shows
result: 8:46
